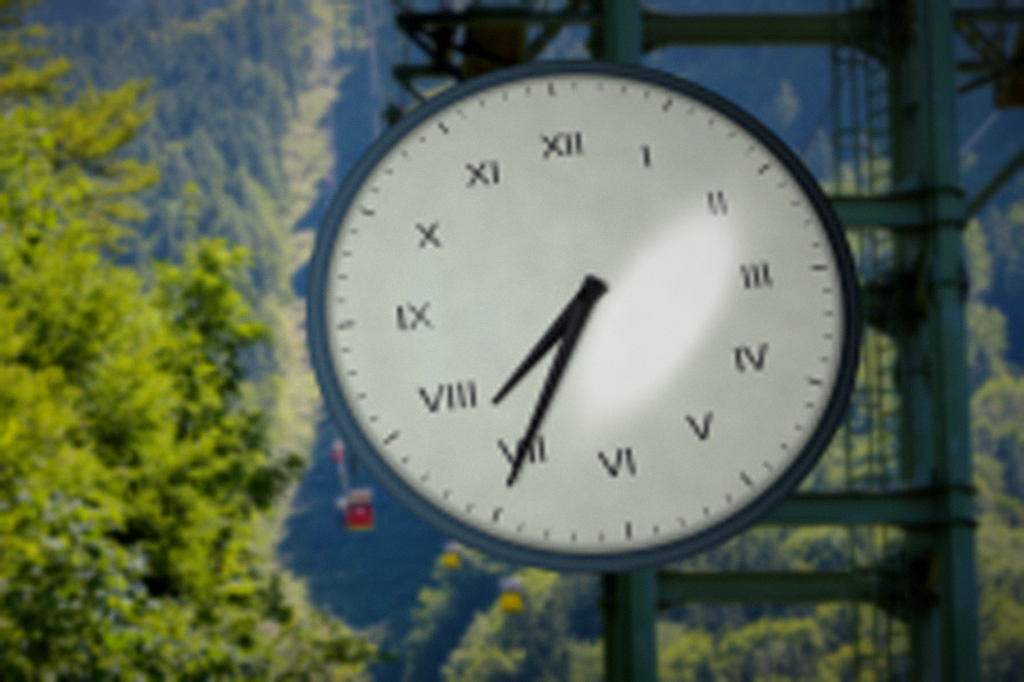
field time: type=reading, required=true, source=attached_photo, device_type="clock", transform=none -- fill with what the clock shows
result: 7:35
